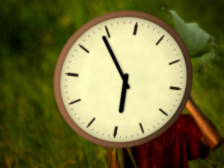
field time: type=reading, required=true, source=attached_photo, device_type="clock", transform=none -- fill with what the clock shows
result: 5:54
